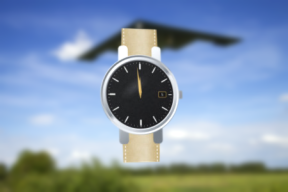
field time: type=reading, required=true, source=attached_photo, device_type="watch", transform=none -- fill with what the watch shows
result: 11:59
